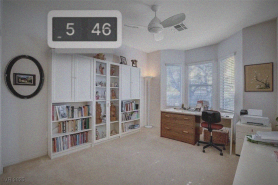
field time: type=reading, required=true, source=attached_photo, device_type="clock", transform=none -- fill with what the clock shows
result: 5:46
